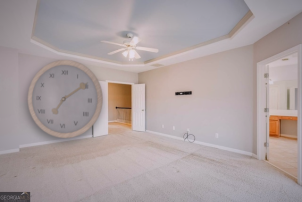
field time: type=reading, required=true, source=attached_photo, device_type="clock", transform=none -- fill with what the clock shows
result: 7:09
